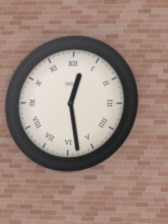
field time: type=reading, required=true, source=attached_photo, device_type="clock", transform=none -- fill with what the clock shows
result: 12:28
